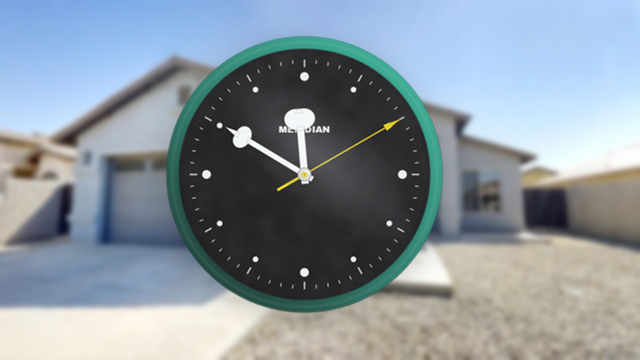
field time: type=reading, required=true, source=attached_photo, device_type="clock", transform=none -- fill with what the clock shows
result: 11:50:10
